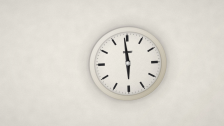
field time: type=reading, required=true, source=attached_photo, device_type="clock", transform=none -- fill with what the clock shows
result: 5:59
